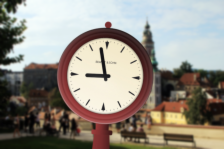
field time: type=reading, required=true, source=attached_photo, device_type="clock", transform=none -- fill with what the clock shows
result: 8:58
